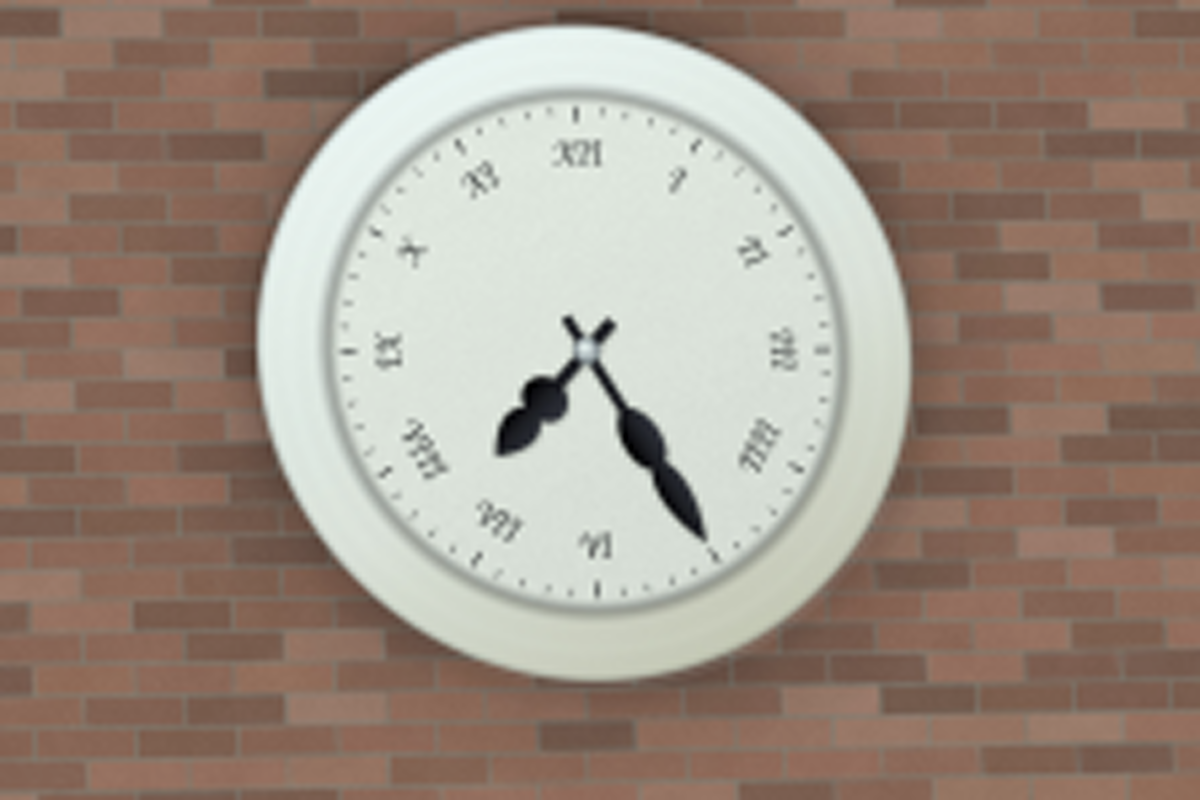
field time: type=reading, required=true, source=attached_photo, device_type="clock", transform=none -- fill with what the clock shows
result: 7:25
